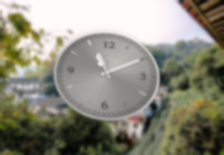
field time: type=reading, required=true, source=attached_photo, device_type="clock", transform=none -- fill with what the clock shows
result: 11:10
